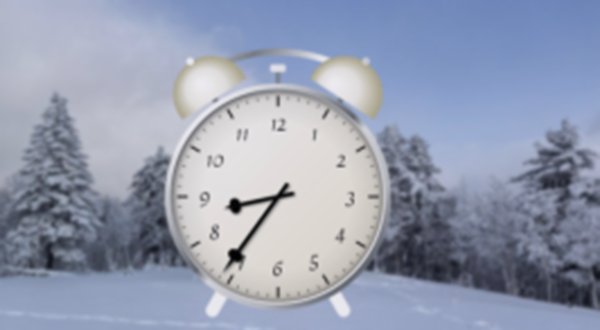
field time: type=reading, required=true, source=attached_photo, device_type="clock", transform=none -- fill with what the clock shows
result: 8:36
